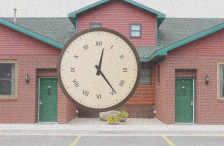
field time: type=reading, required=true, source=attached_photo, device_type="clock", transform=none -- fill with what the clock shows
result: 12:24
